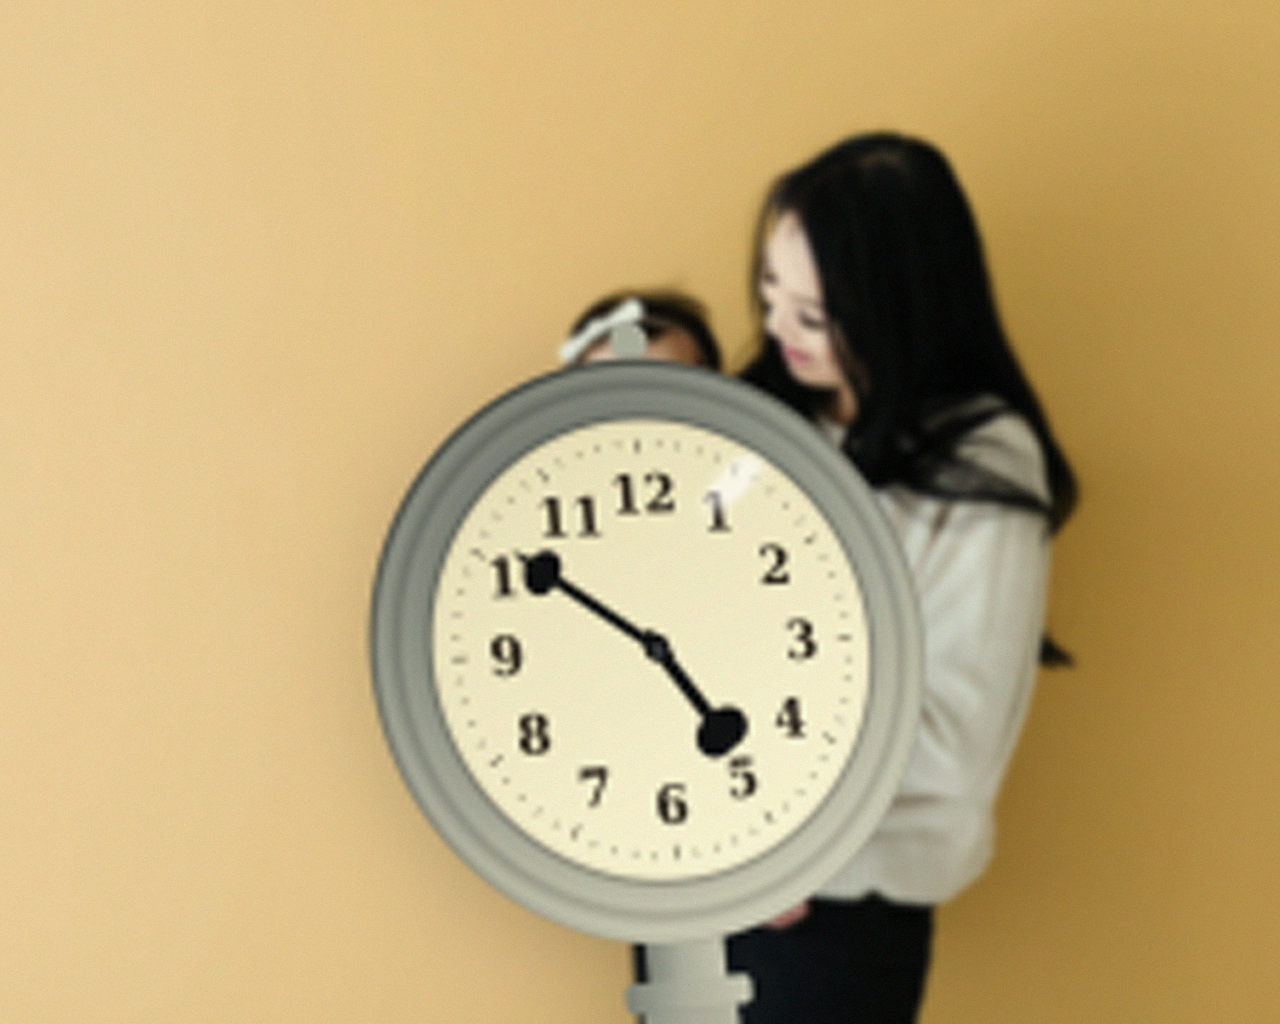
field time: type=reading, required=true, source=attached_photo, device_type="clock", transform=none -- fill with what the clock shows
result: 4:51
